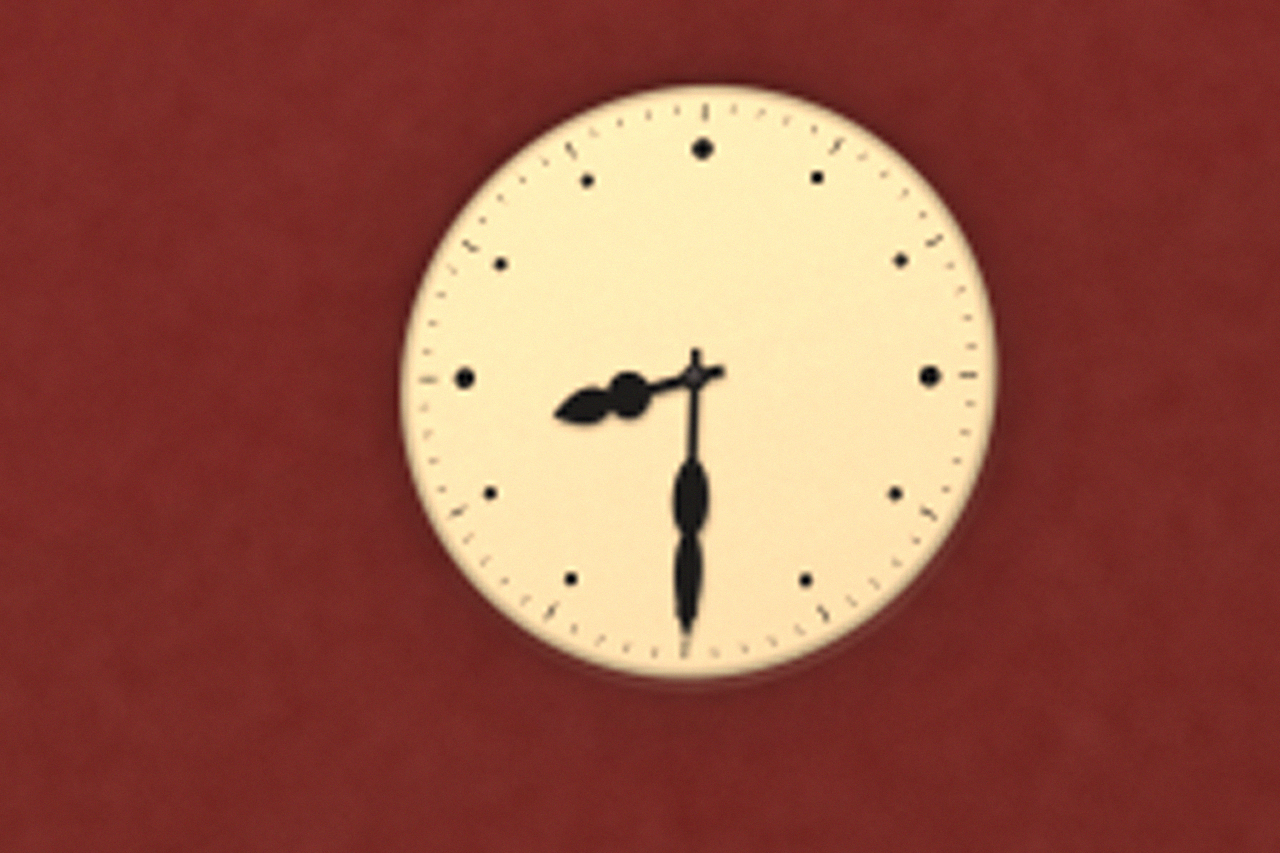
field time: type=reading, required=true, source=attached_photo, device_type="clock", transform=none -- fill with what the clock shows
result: 8:30
